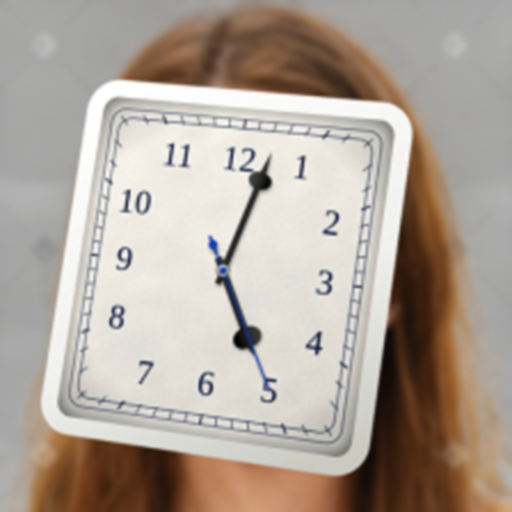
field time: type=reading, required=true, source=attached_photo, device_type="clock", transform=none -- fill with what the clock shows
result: 5:02:25
